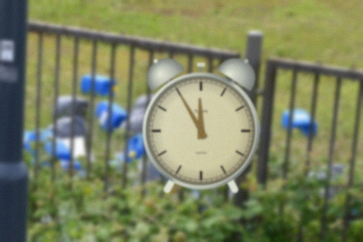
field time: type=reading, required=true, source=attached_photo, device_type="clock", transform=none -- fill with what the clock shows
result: 11:55
